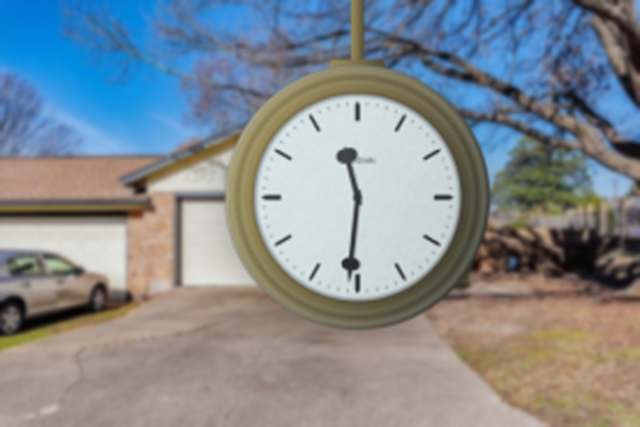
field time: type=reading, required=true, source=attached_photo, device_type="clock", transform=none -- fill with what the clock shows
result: 11:31
